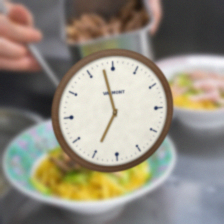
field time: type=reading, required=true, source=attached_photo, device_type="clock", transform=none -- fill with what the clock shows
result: 6:58
